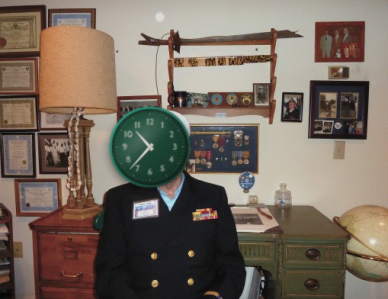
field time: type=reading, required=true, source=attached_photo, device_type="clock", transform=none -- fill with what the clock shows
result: 10:37
